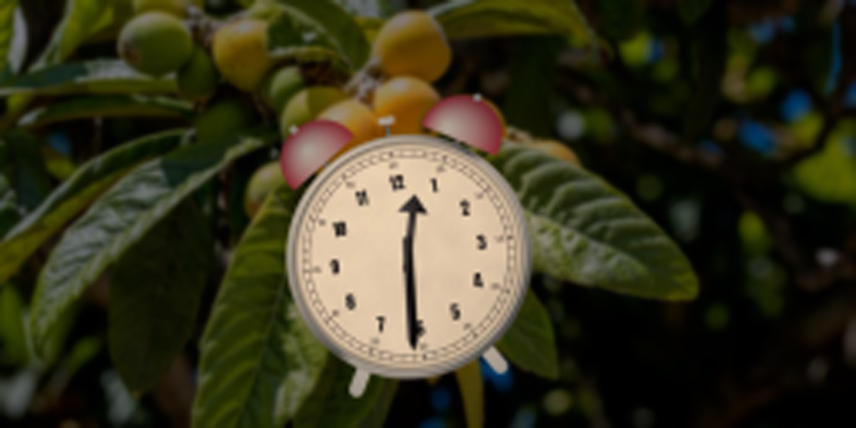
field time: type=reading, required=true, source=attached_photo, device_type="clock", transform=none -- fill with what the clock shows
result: 12:31
